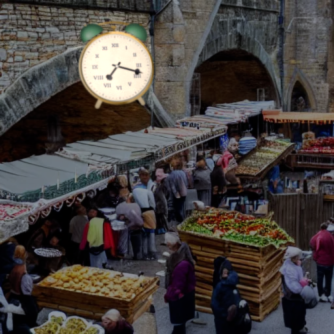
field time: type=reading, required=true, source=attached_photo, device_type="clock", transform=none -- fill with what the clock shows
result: 7:18
